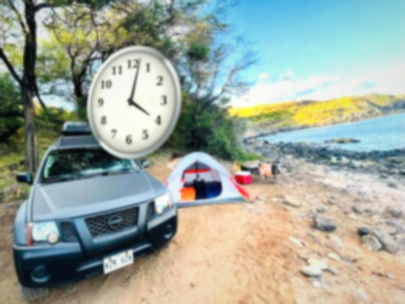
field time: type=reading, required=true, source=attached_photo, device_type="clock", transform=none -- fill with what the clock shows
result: 4:02
